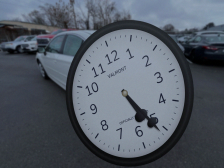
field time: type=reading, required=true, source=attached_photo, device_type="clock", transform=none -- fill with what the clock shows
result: 5:26
